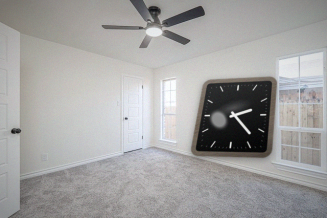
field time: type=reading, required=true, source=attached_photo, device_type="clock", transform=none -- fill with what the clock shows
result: 2:23
